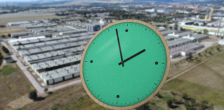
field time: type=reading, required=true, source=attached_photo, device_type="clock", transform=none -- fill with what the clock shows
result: 1:57
